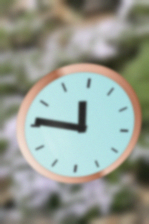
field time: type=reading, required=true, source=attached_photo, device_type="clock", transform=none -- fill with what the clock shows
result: 11:46
